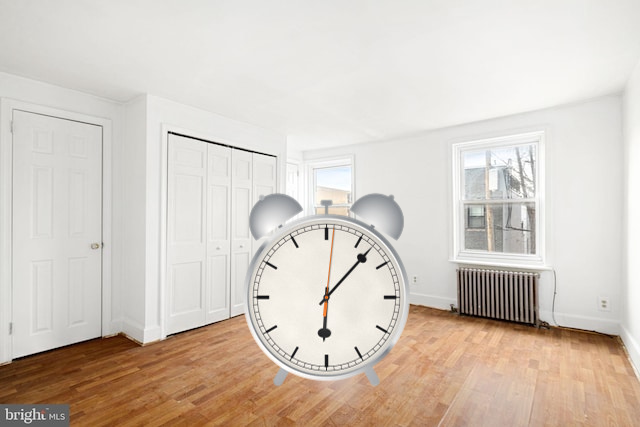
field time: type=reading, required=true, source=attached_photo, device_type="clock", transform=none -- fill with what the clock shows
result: 6:07:01
